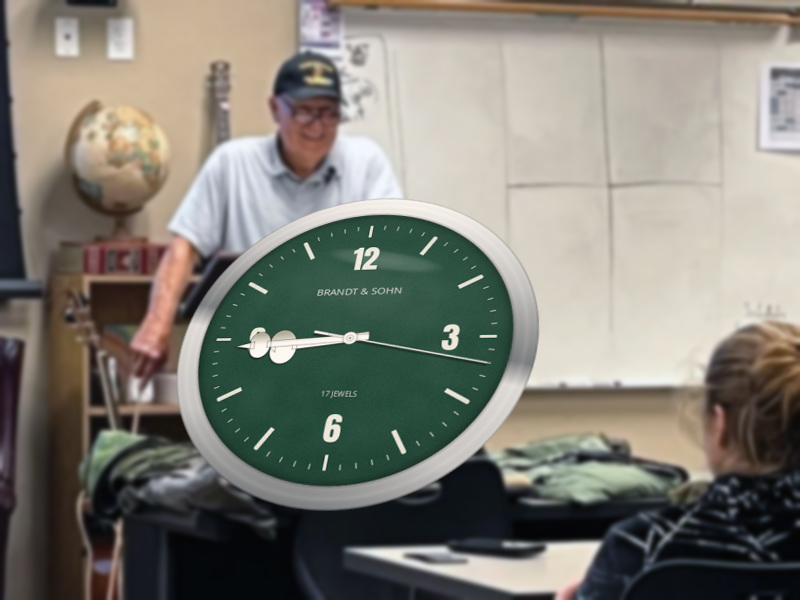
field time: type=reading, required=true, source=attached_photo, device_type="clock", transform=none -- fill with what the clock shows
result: 8:44:17
